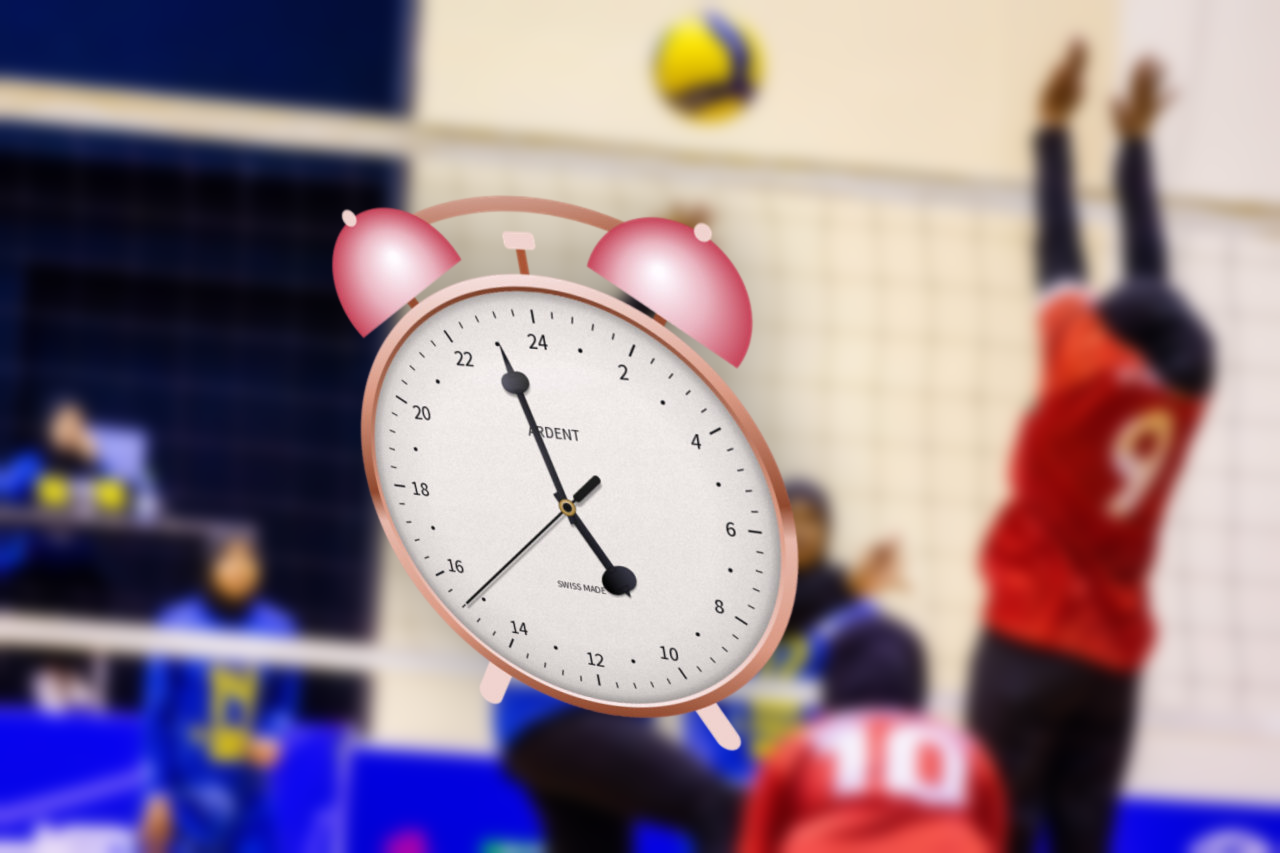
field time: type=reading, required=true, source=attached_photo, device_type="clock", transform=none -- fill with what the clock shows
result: 9:57:38
